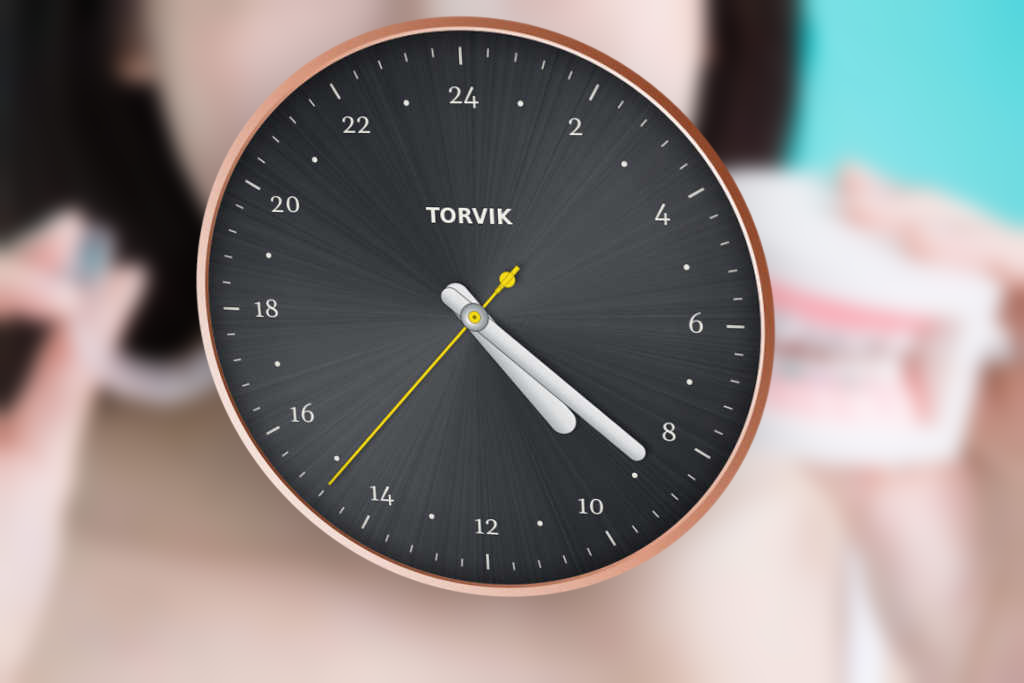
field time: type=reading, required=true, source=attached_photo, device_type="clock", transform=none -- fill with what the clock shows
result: 9:21:37
